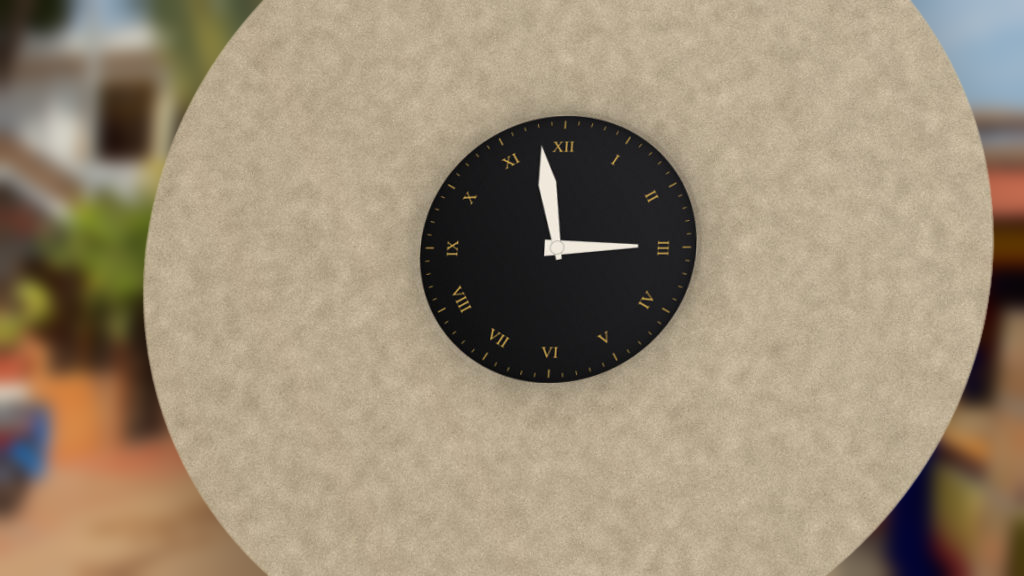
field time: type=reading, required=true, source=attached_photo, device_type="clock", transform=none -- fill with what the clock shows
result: 2:58
